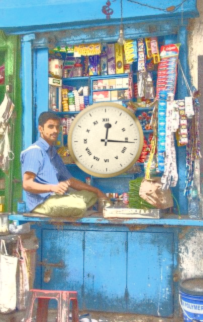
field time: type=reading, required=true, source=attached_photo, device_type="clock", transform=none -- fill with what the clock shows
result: 12:16
